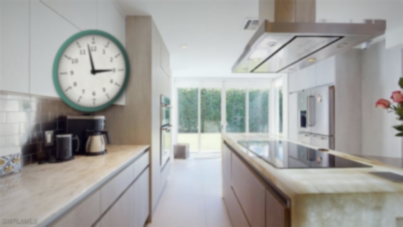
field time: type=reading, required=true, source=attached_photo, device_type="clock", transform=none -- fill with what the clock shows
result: 2:58
